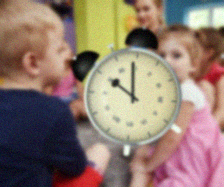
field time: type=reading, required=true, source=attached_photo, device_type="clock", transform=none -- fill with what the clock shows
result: 11:04
